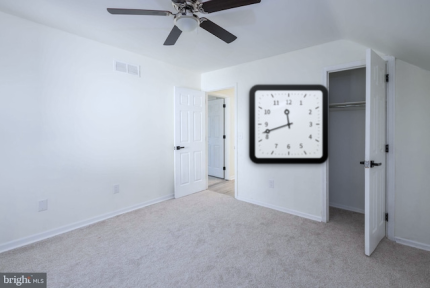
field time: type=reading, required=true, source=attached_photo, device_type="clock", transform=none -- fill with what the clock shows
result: 11:42
